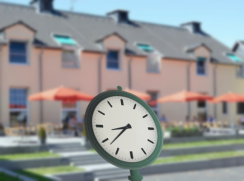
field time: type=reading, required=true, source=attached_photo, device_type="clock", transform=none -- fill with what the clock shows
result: 8:38
